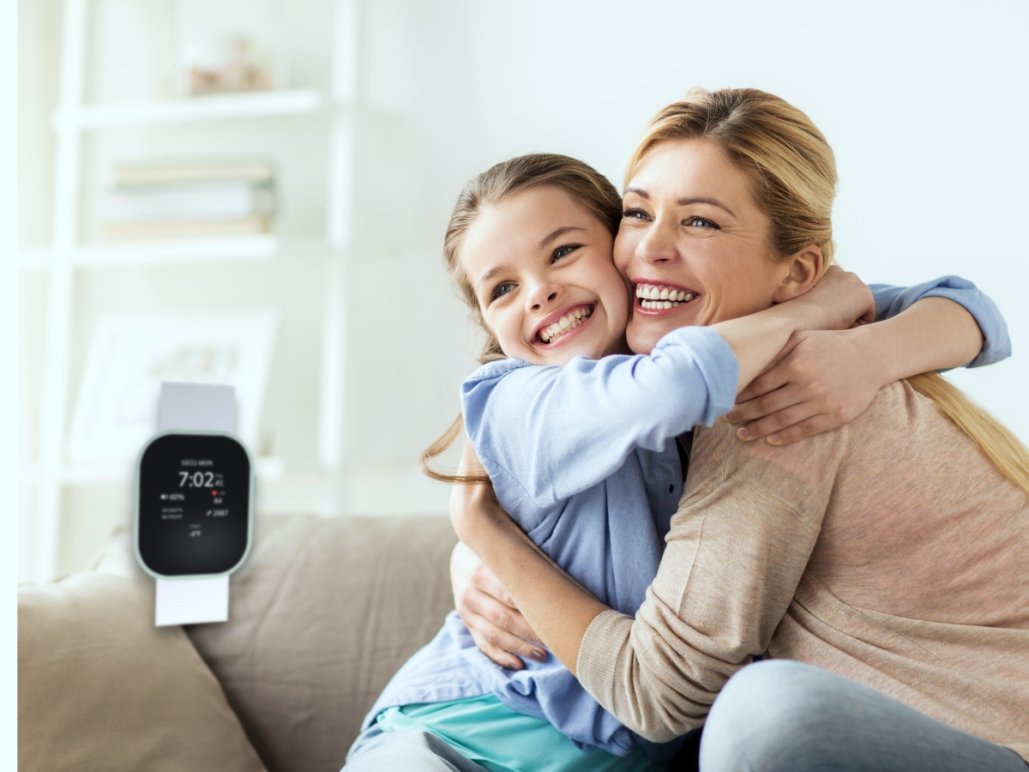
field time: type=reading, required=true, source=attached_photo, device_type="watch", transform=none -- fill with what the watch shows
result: 7:02
